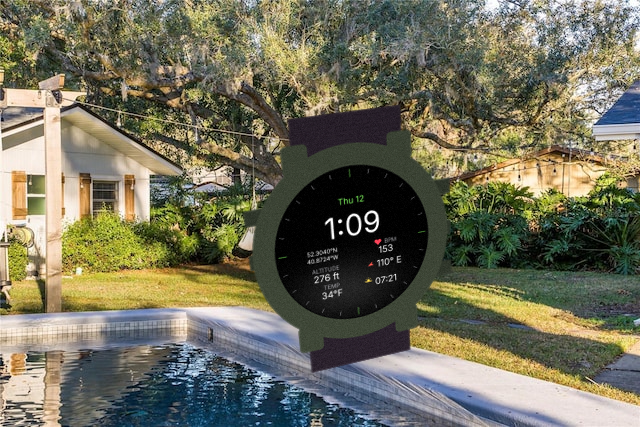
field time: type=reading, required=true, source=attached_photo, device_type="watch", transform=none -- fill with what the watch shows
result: 1:09
